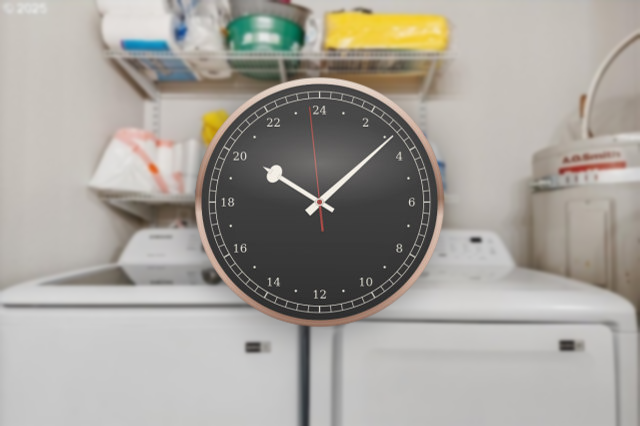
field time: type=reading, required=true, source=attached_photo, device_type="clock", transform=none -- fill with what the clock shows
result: 20:07:59
